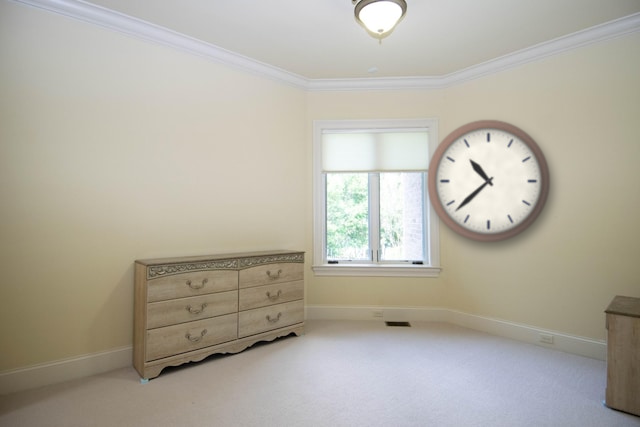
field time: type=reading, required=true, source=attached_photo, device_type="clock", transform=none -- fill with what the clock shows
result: 10:38
